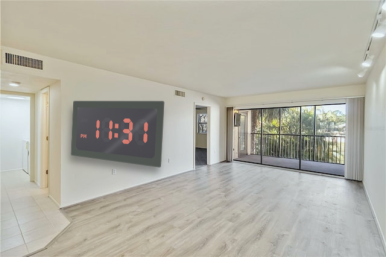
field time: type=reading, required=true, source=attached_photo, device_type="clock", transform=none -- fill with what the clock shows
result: 11:31
